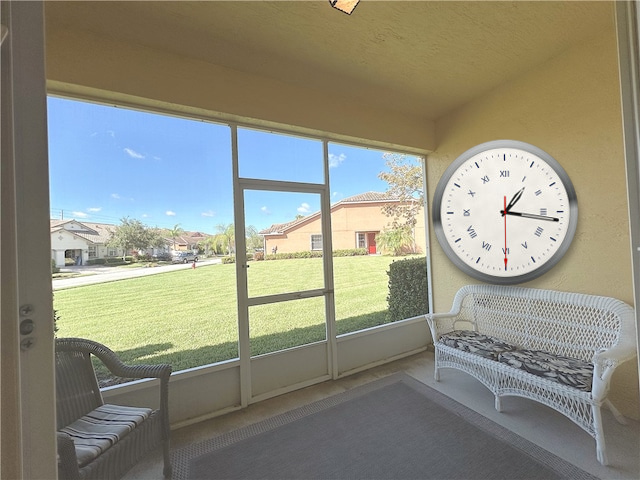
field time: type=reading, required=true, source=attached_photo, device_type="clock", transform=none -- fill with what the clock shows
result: 1:16:30
